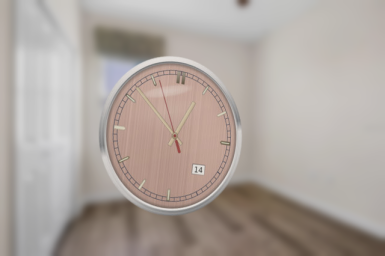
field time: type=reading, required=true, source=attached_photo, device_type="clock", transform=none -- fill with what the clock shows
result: 12:51:56
